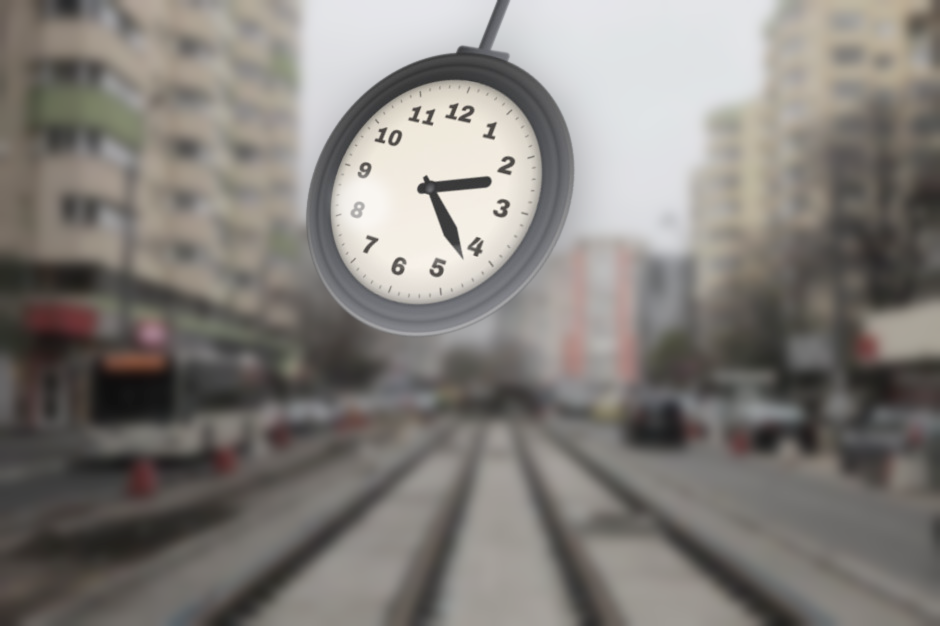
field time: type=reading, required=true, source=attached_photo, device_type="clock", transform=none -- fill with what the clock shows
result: 2:22
